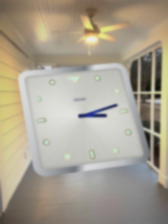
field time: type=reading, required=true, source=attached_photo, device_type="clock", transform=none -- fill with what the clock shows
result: 3:13
